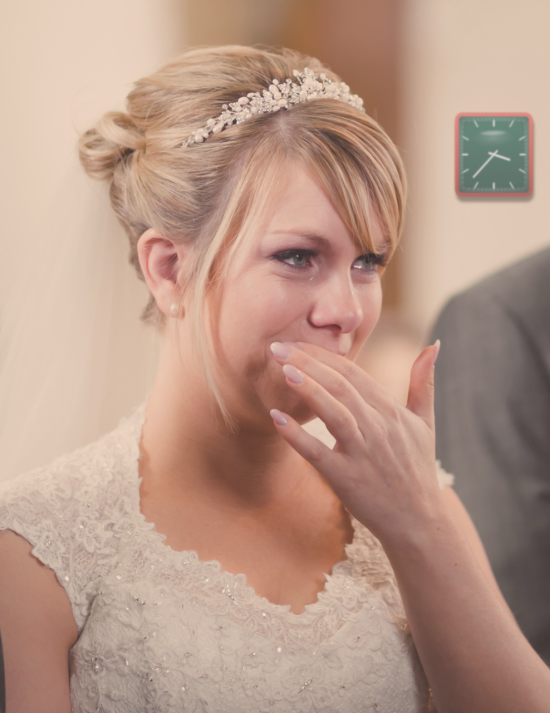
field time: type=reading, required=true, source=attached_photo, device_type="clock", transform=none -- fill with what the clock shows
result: 3:37
